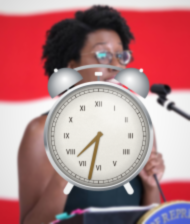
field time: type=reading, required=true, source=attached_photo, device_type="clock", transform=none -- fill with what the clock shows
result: 7:32
